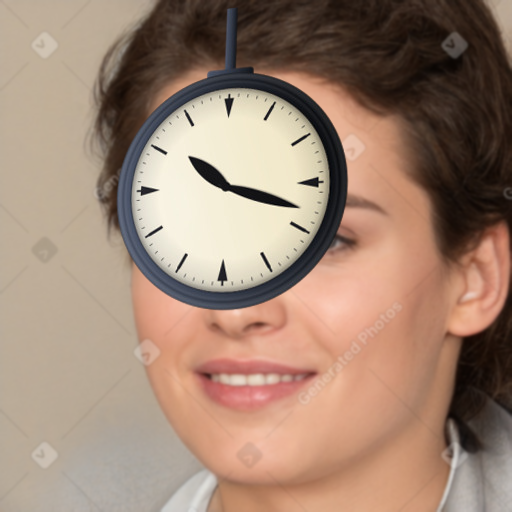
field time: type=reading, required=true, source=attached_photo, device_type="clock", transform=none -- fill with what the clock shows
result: 10:18
